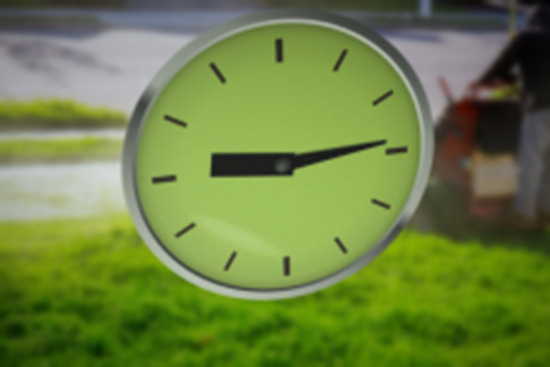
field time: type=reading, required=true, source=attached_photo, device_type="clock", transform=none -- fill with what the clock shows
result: 9:14
